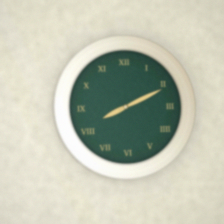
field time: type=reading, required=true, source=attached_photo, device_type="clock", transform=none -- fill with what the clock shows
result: 8:11
